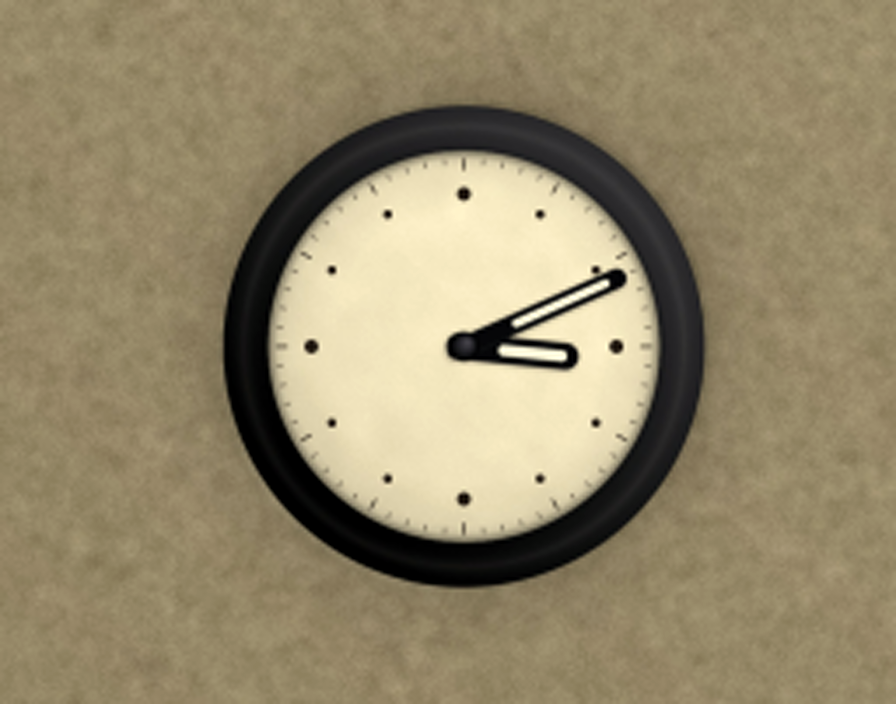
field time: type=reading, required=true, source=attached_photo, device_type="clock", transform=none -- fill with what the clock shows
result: 3:11
